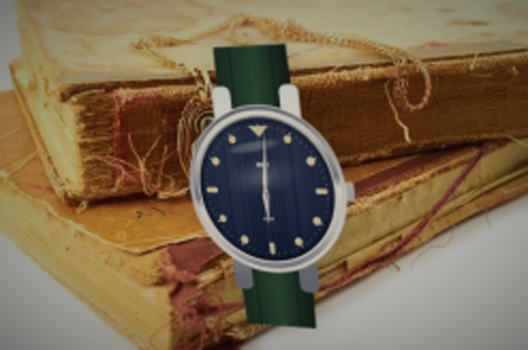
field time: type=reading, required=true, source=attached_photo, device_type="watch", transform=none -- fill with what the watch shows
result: 6:01
